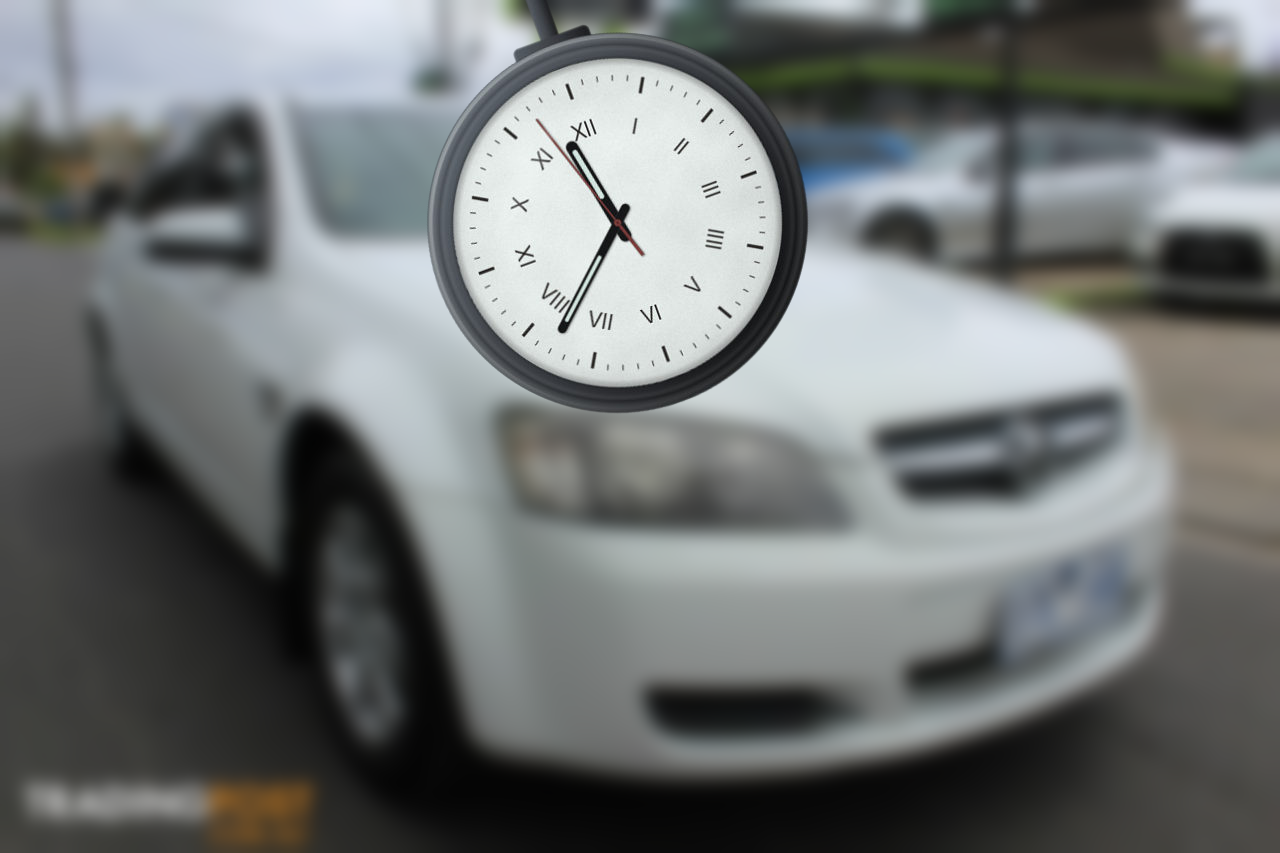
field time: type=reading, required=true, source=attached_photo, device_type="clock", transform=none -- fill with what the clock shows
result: 11:37:57
